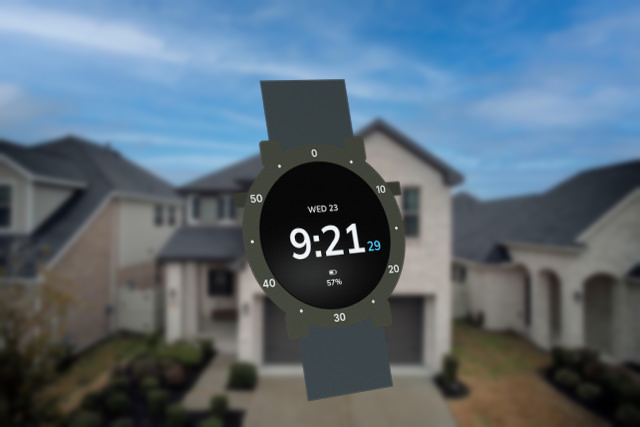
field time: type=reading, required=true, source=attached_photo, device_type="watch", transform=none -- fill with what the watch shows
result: 9:21:29
